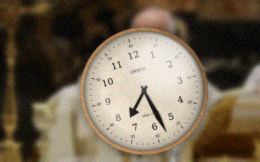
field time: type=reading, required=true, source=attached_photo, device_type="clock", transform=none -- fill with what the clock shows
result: 7:28
